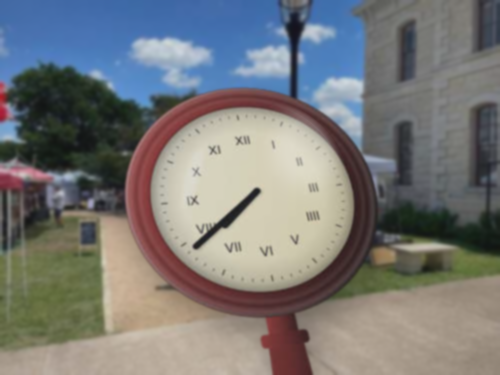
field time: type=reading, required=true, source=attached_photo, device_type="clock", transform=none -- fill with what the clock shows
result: 7:39
